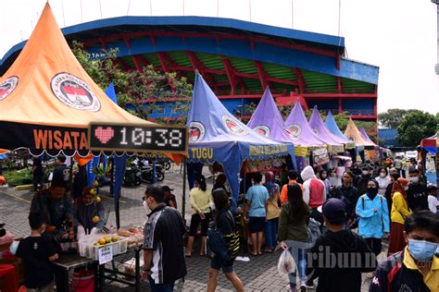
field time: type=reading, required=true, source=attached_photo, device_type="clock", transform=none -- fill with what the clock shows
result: 10:38
